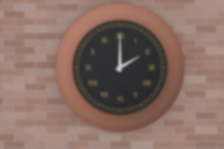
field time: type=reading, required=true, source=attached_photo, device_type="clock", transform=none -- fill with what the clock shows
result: 2:00
